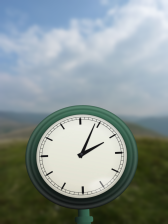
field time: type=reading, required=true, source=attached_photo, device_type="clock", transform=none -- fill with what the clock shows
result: 2:04
